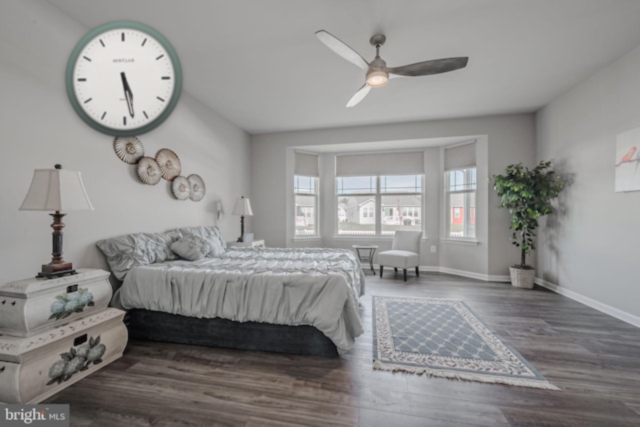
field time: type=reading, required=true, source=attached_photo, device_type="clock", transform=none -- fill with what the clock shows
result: 5:28
